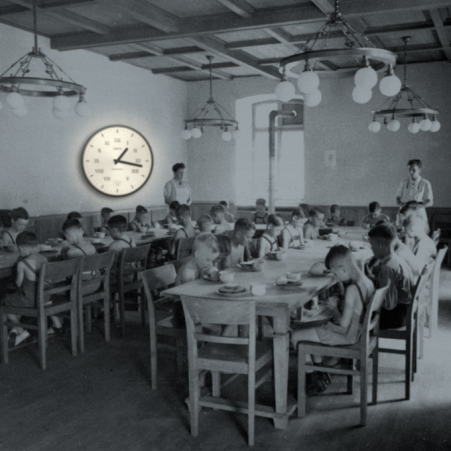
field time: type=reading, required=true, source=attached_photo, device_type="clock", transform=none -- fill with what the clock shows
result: 1:17
